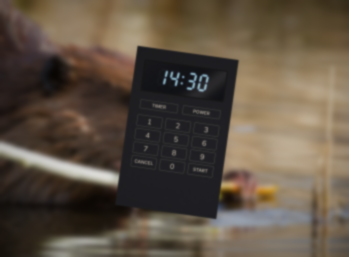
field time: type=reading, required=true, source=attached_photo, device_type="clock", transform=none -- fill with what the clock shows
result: 14:30
